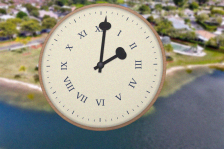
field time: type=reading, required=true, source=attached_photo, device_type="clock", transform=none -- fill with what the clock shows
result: 2:01
